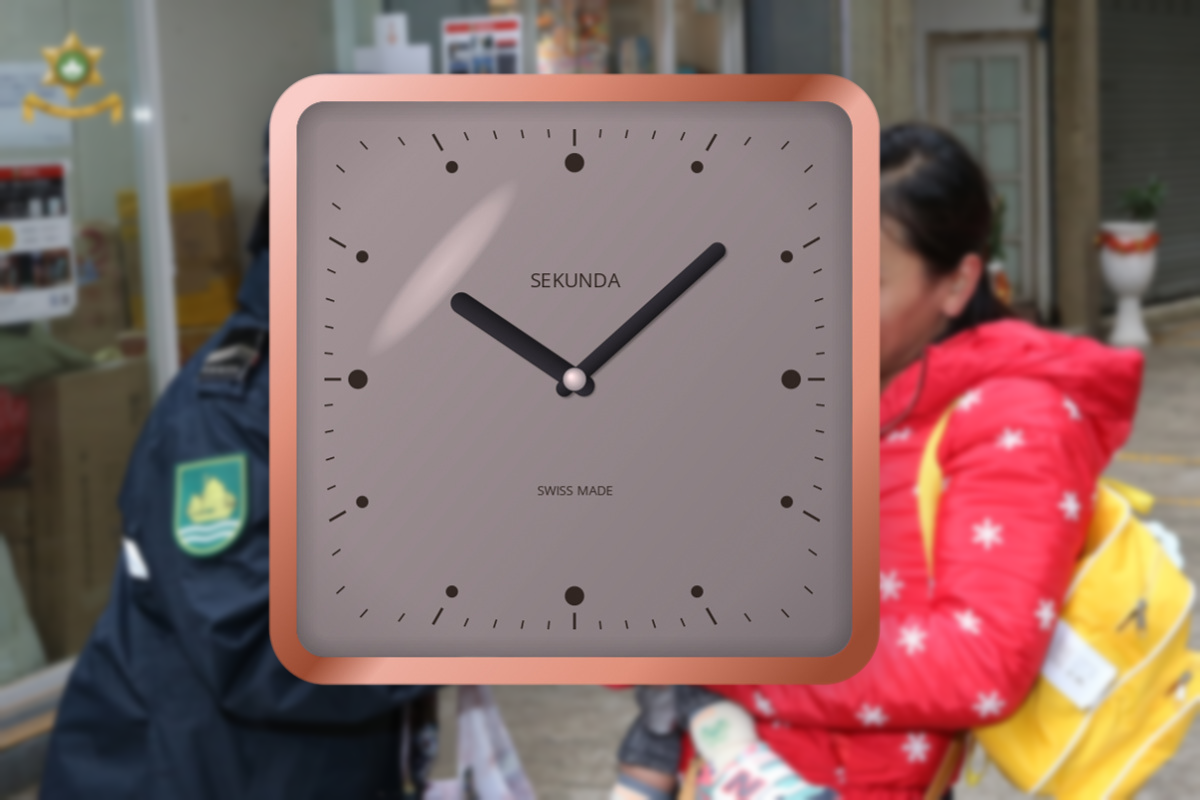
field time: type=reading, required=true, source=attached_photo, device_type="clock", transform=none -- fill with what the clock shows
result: 10:08
